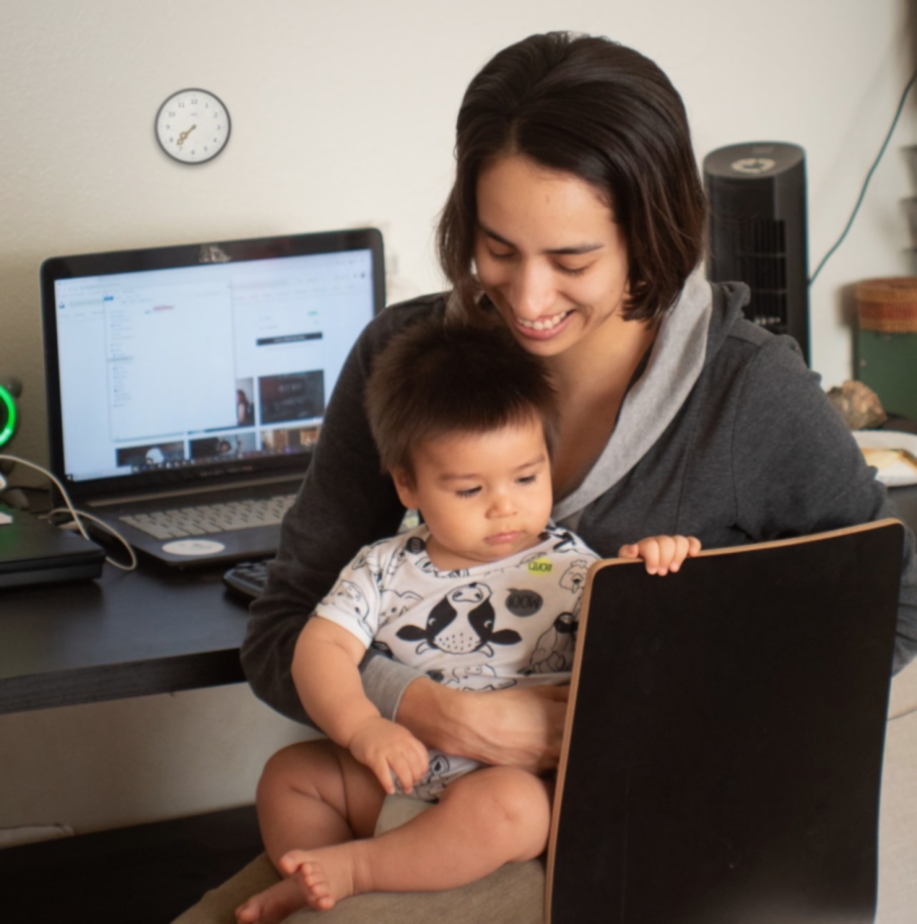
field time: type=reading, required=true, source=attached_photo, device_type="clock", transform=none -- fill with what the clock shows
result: 7:37
